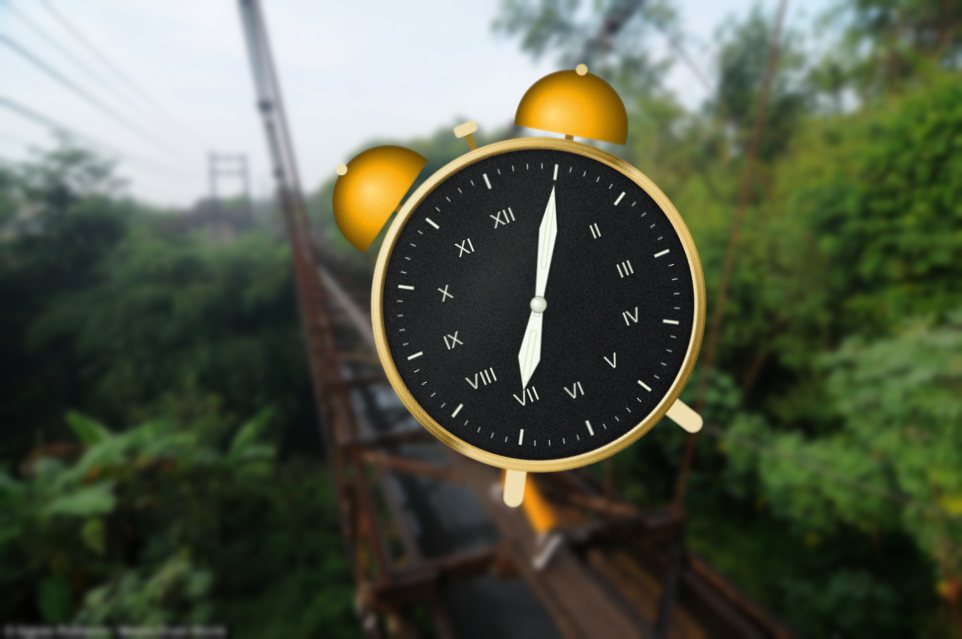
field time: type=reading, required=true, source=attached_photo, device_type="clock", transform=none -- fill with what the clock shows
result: 7:05
